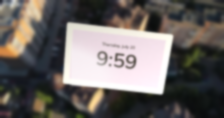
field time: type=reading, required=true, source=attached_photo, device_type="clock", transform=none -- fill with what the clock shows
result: 9:59
